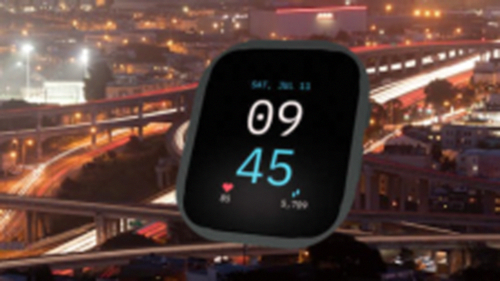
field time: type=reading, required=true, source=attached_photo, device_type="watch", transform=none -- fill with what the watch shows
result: 9:45
